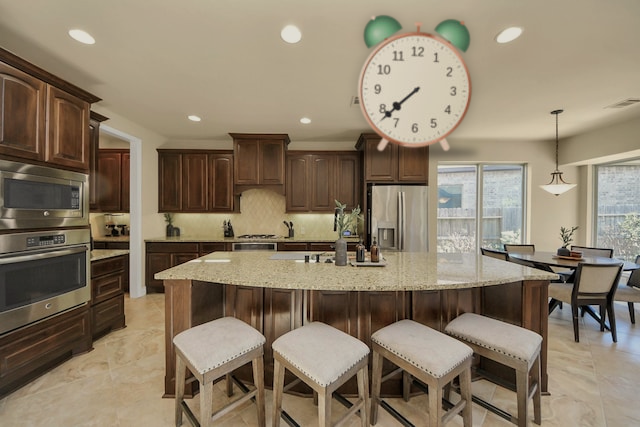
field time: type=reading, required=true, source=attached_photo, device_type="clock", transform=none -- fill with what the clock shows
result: 7:38
